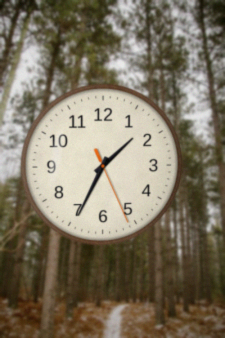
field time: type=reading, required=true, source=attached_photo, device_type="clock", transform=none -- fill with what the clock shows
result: 1:34:26
